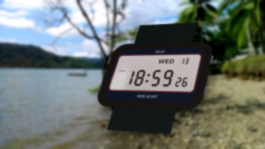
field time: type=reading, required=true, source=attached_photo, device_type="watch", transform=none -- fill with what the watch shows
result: 18:59:26
